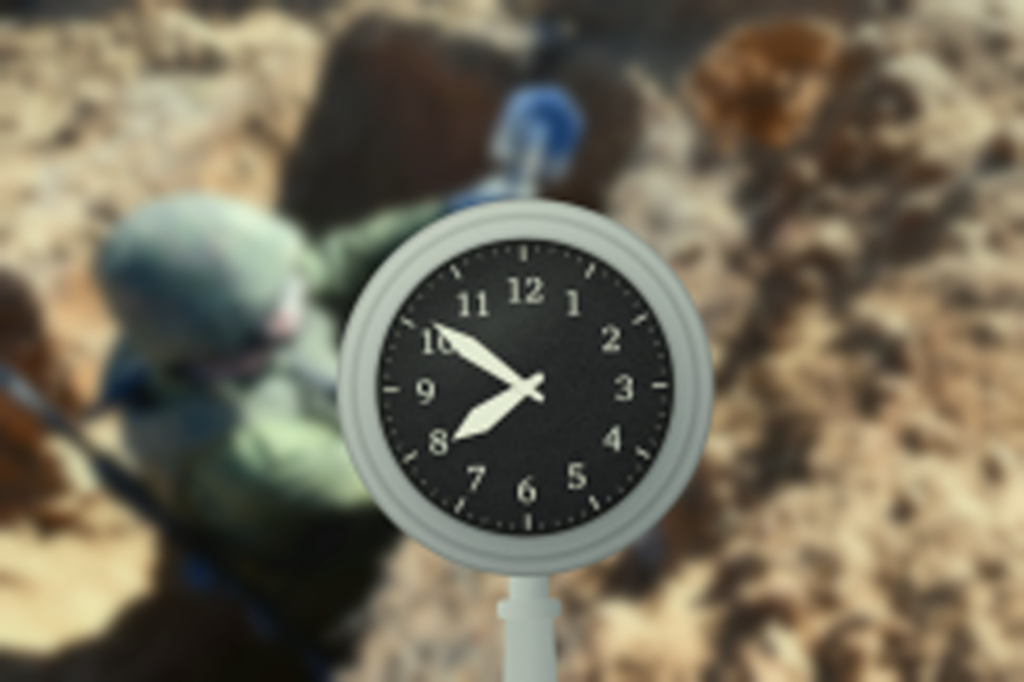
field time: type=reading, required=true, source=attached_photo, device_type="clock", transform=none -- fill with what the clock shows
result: 7:51
